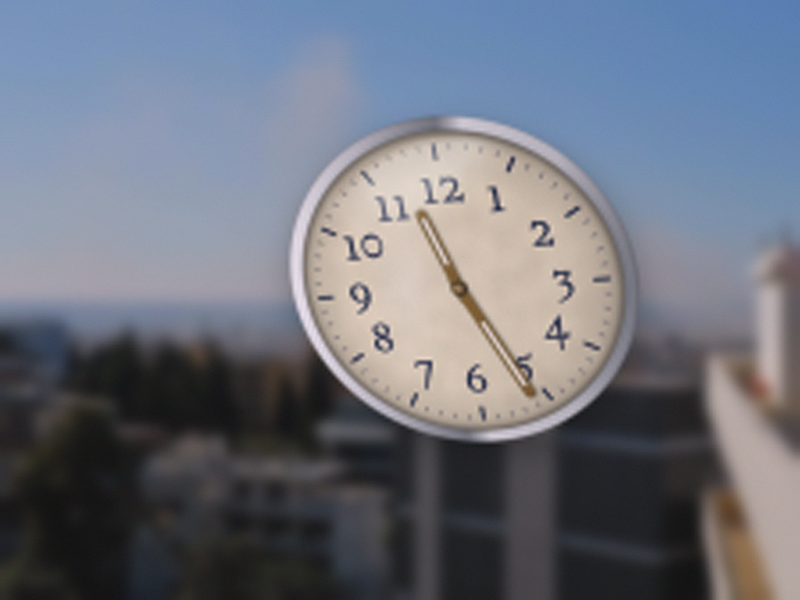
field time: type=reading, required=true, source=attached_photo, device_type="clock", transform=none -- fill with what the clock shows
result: 11:26
